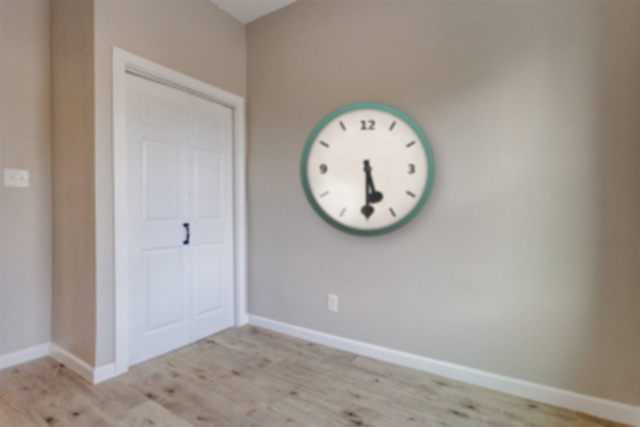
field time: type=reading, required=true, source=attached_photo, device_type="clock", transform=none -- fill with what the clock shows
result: 5:30
